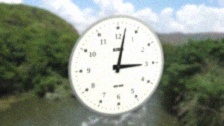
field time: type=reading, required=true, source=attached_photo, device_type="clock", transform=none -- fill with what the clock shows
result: 3:02
